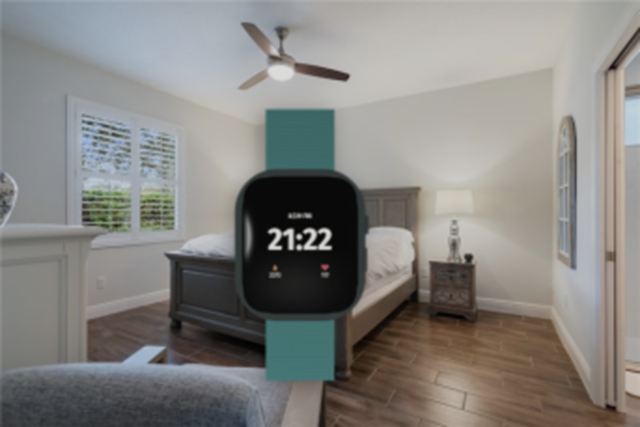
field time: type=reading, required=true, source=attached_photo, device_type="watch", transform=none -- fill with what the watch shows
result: 21:22
